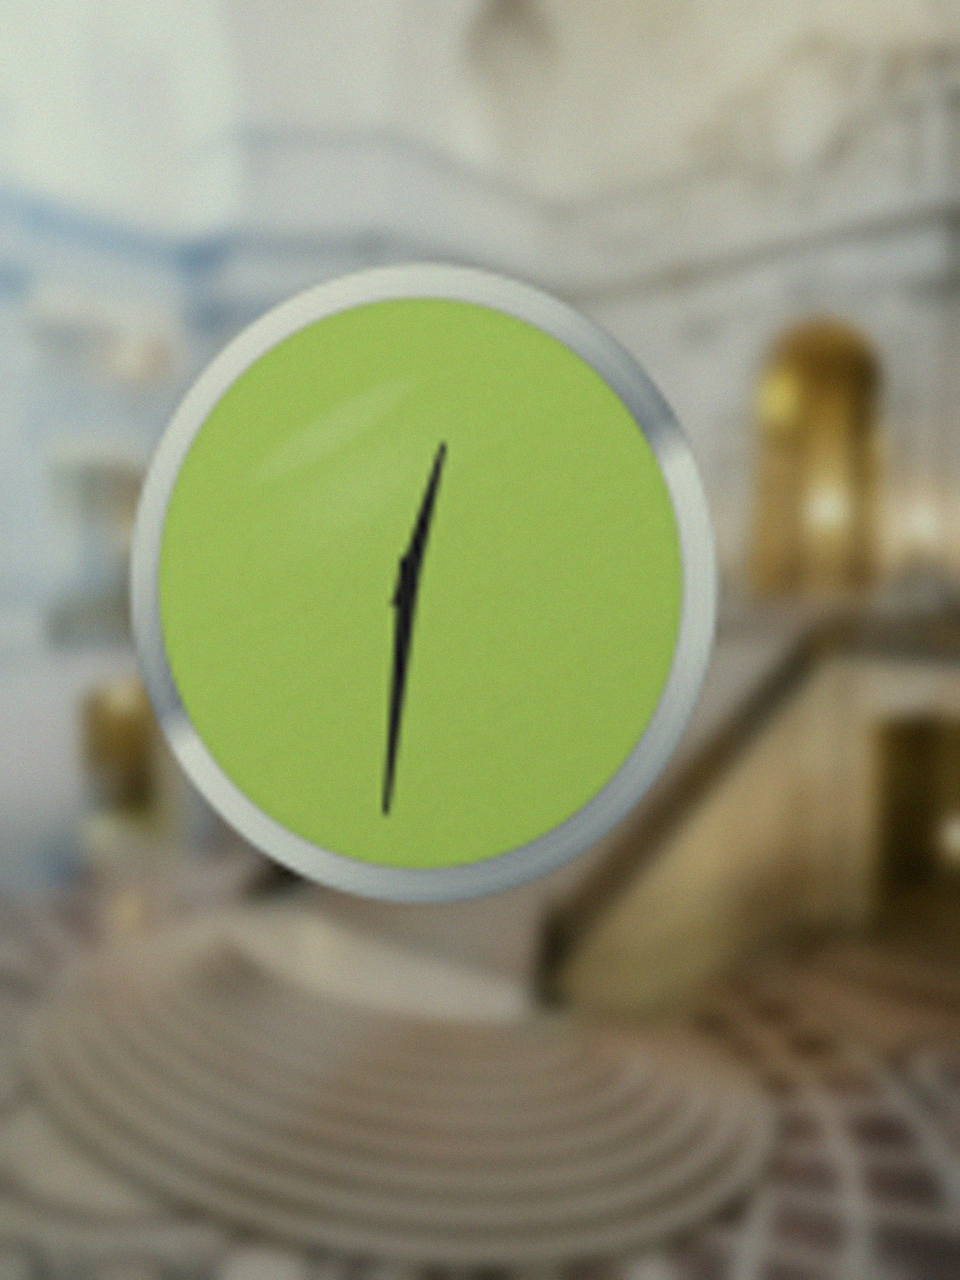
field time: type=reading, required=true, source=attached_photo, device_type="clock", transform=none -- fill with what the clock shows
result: 12:31
